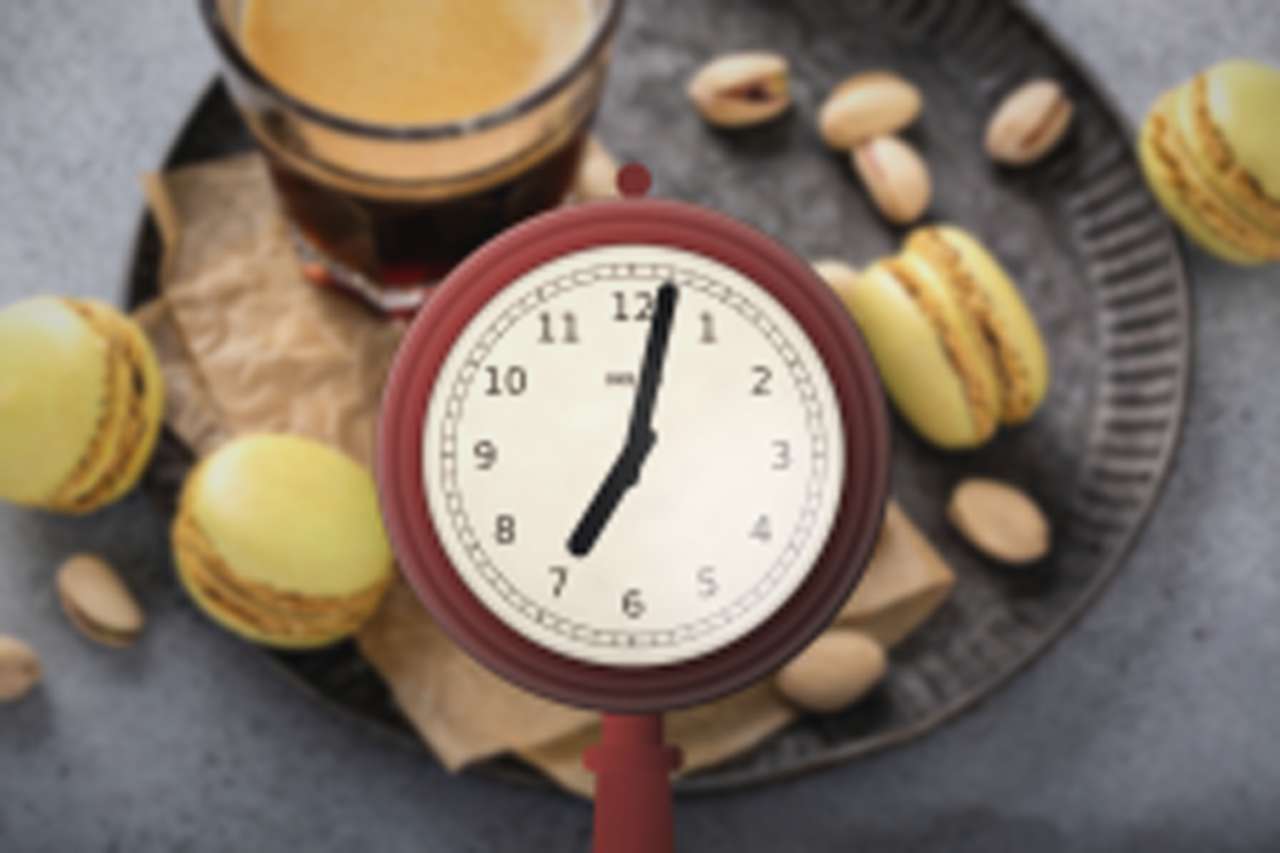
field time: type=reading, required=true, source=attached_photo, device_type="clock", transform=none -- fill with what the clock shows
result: 7:02
